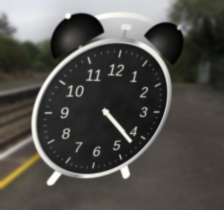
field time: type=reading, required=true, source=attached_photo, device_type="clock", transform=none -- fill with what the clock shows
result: 4:22
